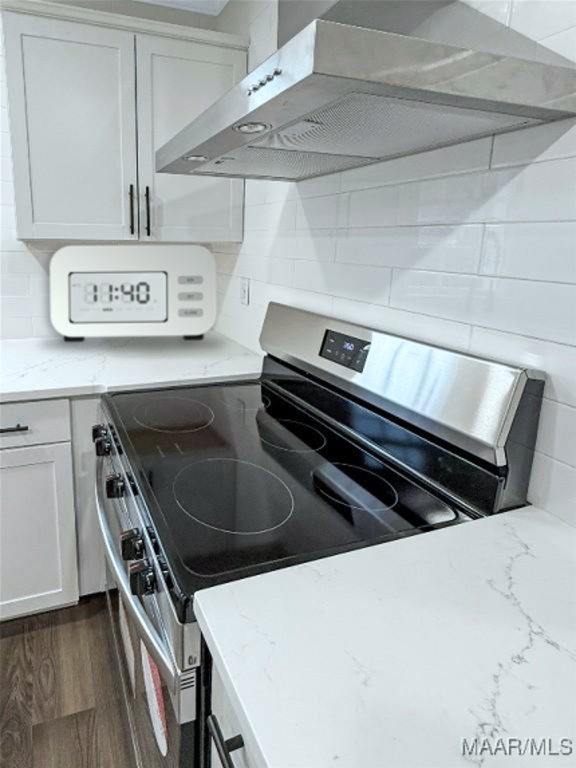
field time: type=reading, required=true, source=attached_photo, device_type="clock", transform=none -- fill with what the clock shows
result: 11:40
